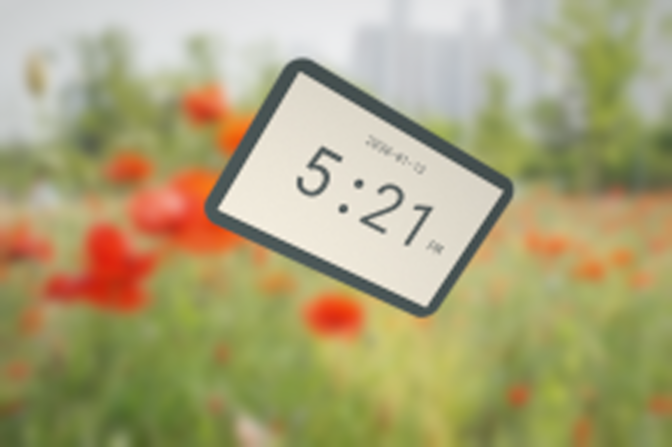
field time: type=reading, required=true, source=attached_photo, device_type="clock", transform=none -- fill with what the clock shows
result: 5:21
